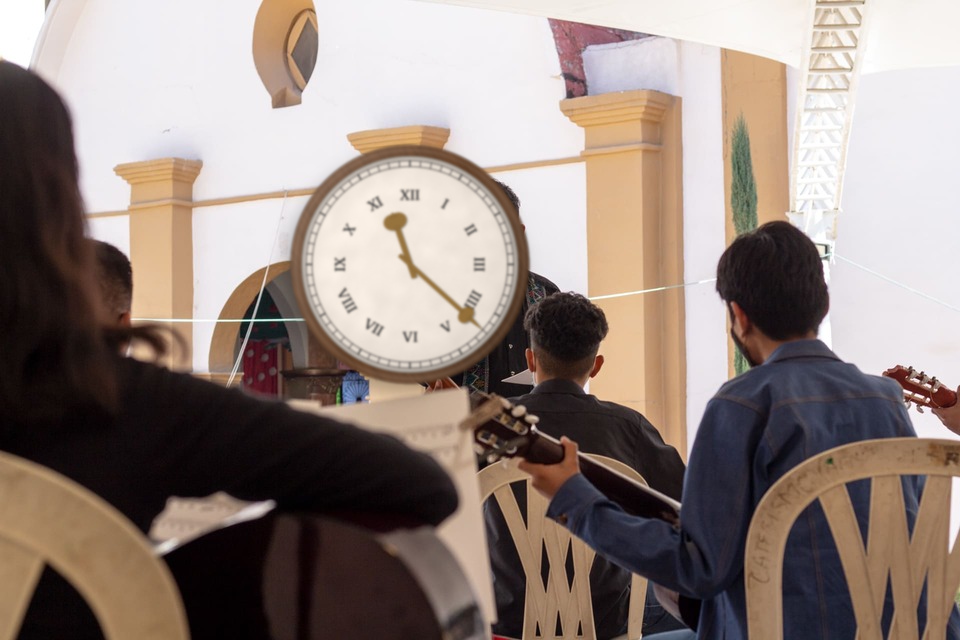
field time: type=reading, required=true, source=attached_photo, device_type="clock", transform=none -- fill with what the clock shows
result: 11:22
